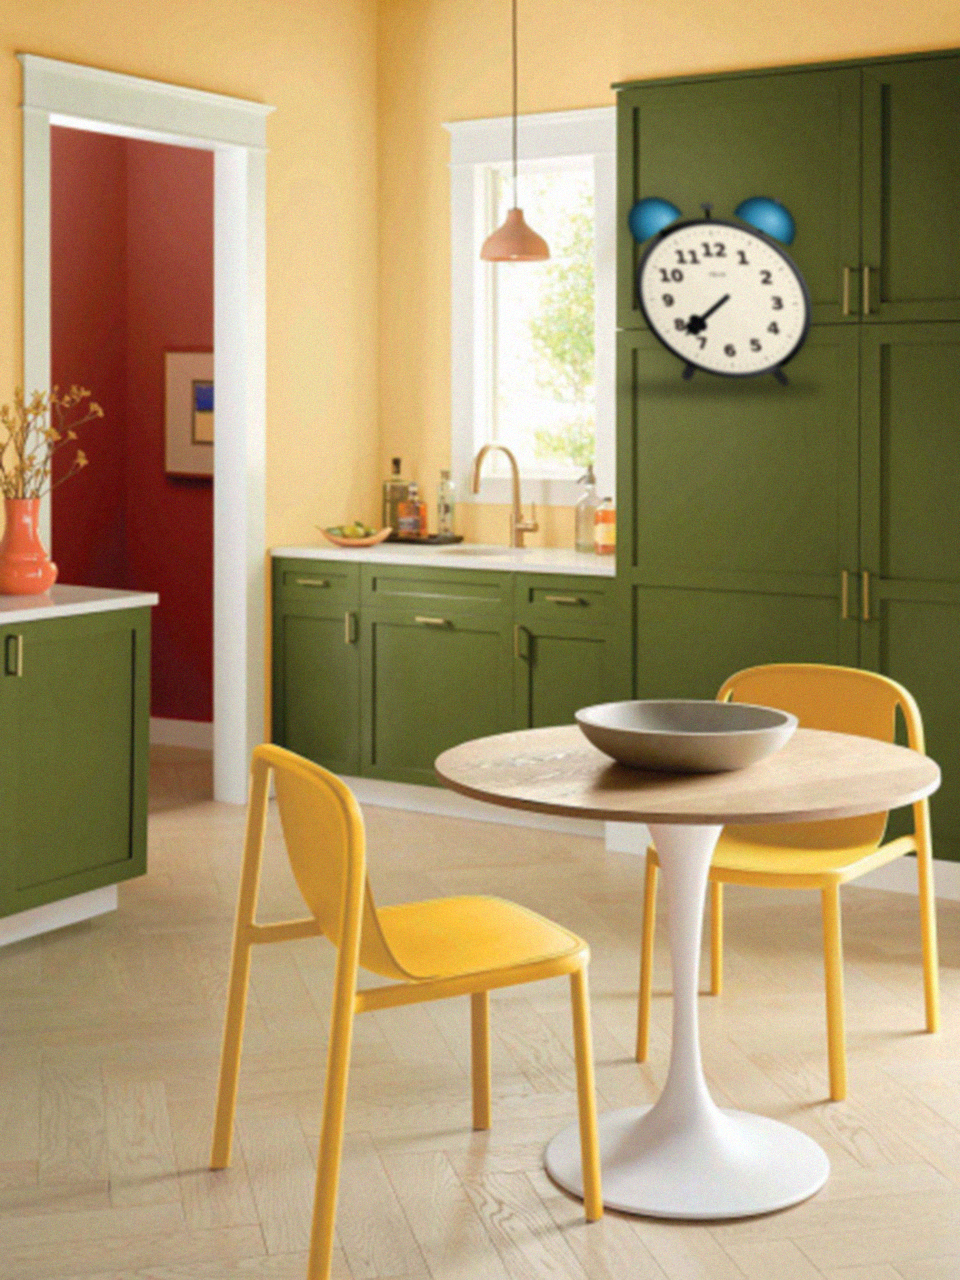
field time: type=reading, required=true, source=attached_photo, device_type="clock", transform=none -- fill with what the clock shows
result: 7:38
